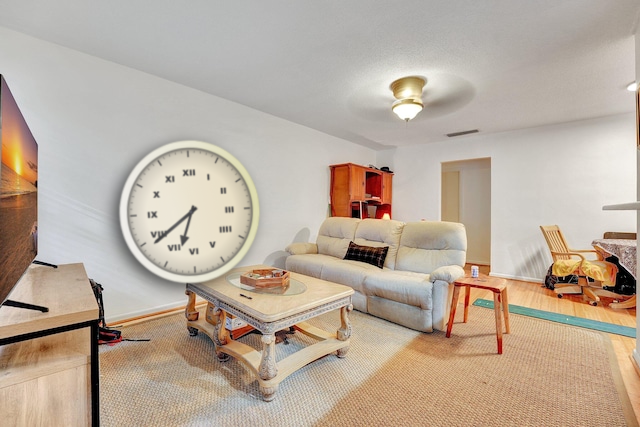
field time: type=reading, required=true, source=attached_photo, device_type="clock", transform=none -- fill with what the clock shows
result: 6:39
